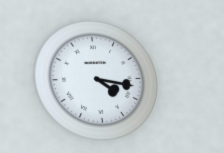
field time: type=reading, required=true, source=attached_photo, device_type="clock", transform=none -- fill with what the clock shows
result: 4:17
